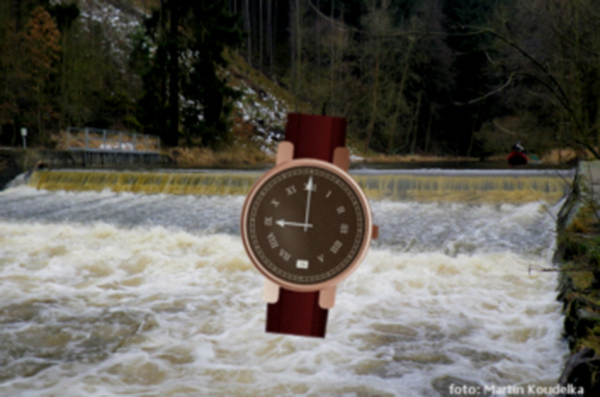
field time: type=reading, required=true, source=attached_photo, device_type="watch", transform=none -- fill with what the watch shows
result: 9:00
